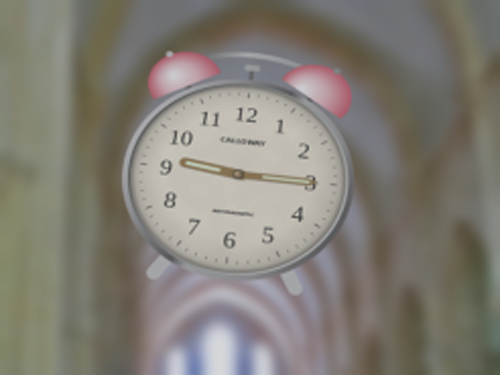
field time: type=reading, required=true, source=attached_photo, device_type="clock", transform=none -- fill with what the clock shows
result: 9:15
